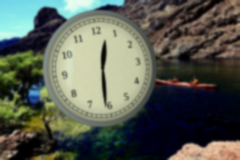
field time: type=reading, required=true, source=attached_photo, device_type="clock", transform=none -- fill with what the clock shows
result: 12:31
